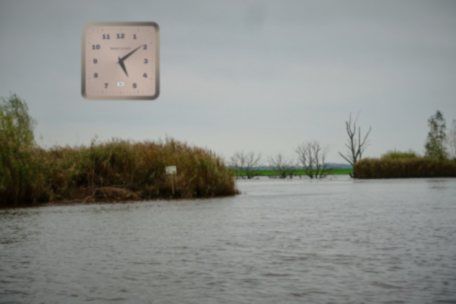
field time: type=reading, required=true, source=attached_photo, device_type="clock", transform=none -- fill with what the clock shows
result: 5:09
